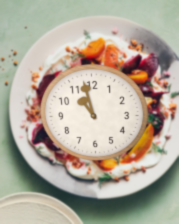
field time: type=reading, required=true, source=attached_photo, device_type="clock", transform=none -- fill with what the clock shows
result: 10:58
